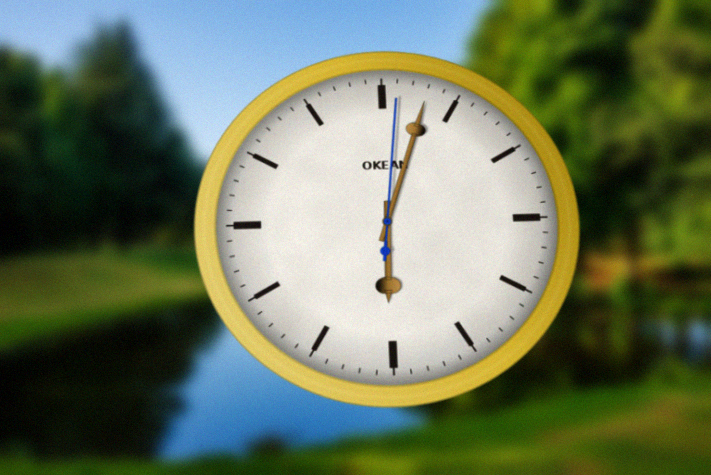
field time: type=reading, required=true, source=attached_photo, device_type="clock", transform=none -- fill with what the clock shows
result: 6:03:01
